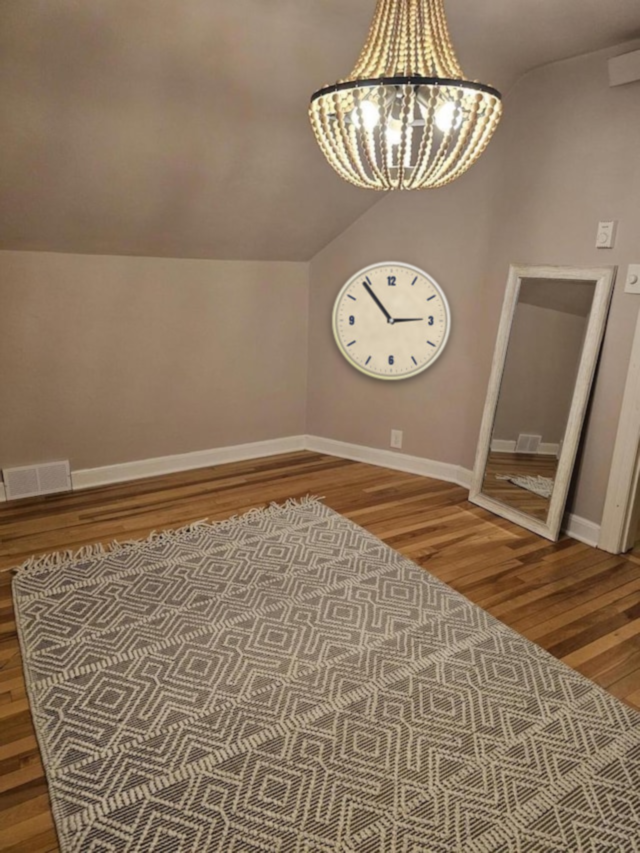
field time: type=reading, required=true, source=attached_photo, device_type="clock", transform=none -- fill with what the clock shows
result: 2:54
